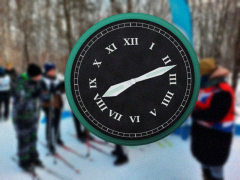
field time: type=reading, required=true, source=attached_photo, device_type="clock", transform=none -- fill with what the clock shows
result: 8:12
